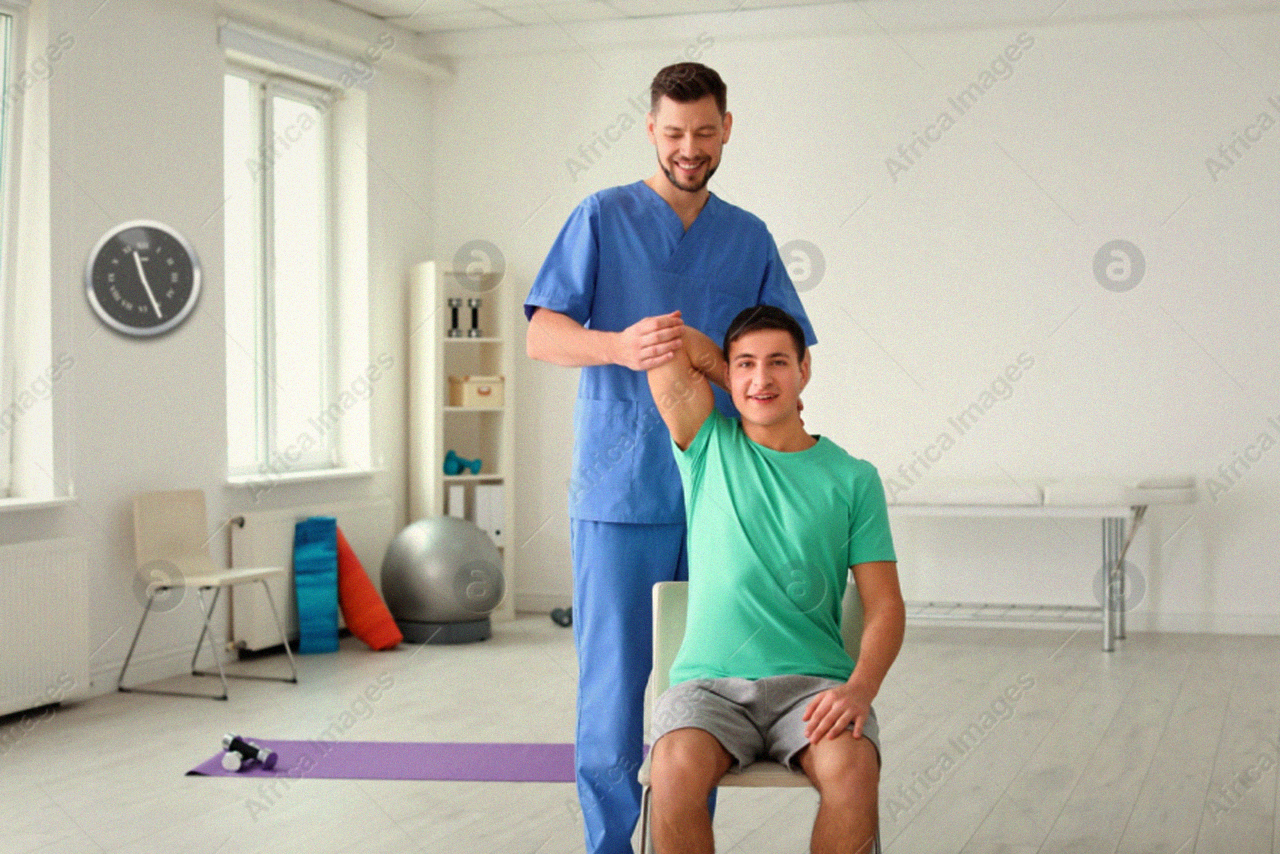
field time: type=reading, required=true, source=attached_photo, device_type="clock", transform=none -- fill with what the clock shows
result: 11:26
